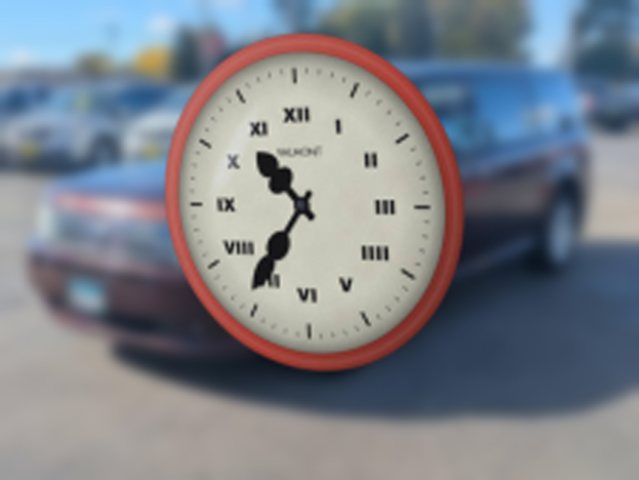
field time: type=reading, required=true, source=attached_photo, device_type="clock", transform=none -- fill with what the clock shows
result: 10:36
